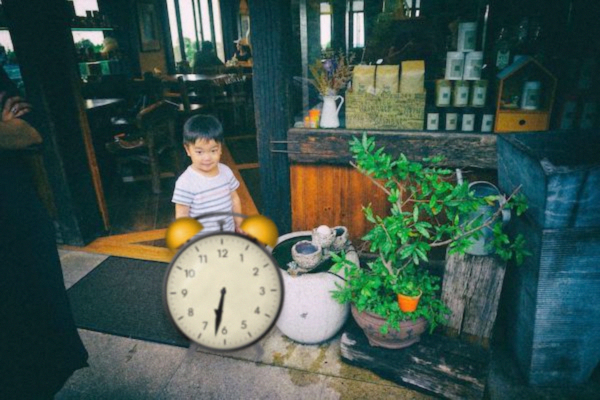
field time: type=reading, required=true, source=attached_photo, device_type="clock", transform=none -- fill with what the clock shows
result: 6:32
